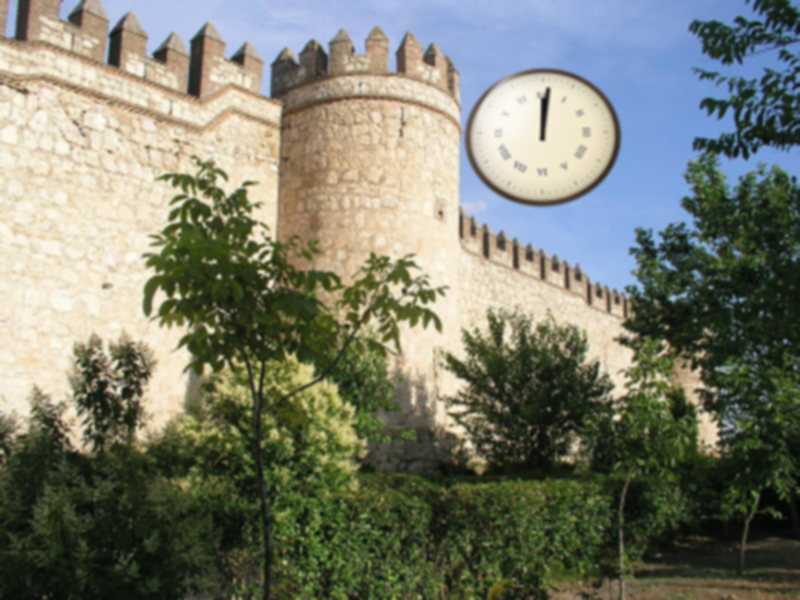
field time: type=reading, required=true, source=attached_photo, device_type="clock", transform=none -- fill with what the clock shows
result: 12:01
